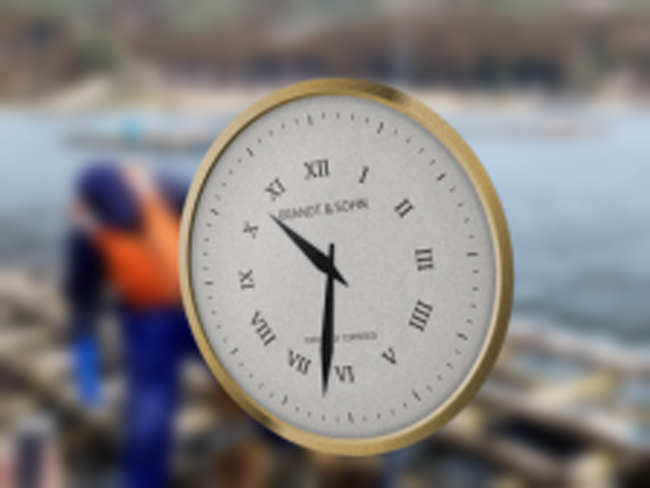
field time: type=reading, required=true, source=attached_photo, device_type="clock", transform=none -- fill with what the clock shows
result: 10:32
